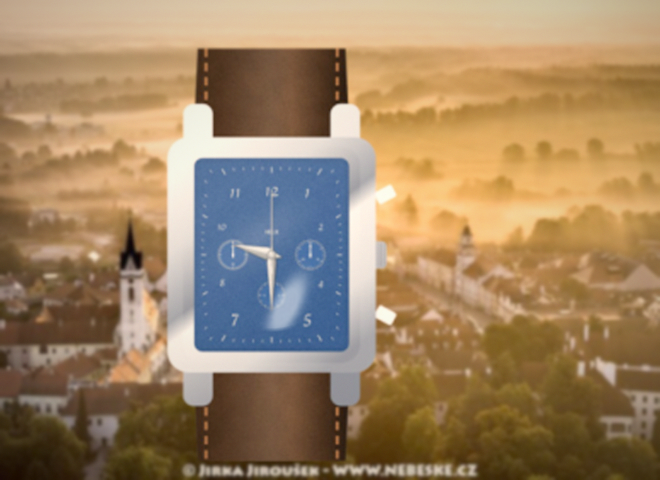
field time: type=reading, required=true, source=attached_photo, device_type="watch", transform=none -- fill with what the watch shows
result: 9:30
